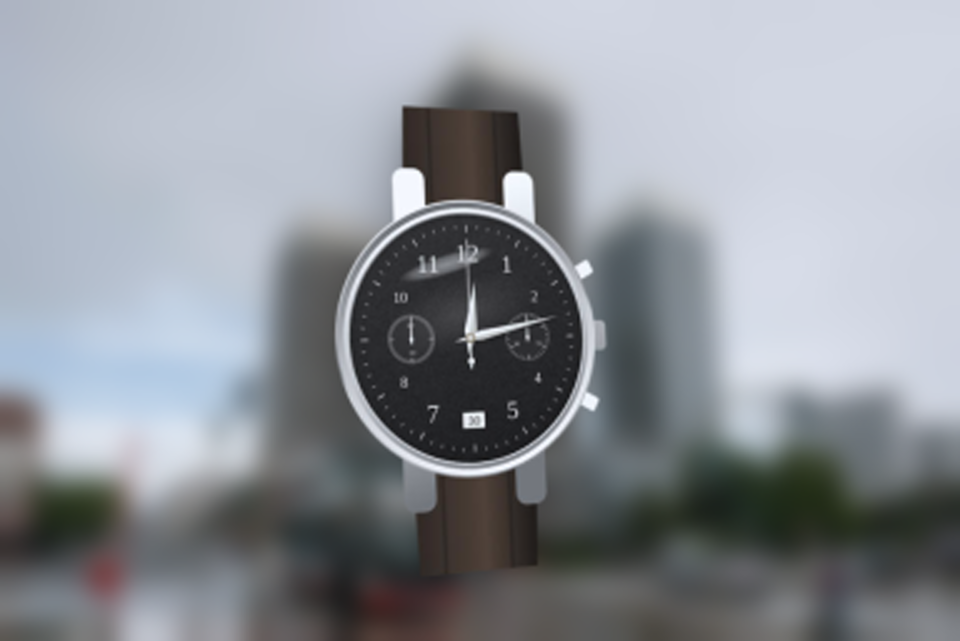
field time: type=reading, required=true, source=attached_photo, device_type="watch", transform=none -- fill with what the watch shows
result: 12:13
